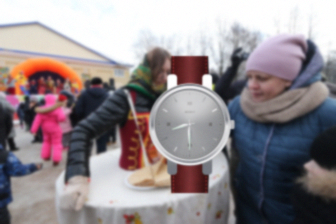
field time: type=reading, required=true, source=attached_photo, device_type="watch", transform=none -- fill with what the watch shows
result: 8:30
